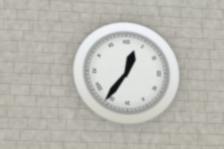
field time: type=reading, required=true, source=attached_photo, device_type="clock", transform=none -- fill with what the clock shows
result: 12:36
